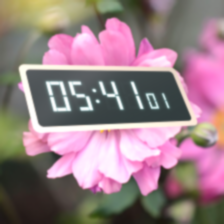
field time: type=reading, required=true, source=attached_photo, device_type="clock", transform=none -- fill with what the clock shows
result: 5:41:01
